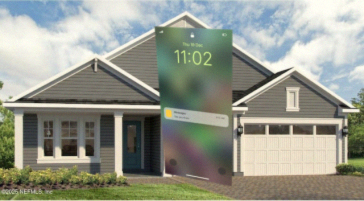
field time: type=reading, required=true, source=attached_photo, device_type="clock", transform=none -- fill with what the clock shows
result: 11:02
